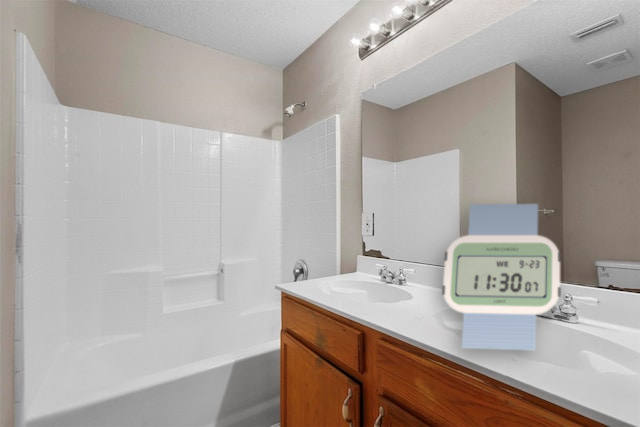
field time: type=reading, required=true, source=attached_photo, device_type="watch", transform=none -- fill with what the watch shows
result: 11:30:07
